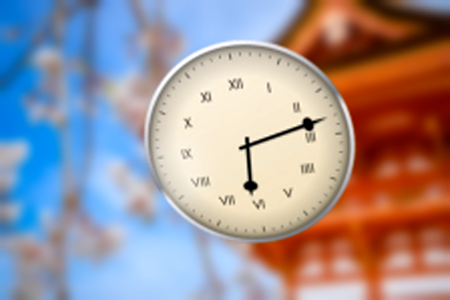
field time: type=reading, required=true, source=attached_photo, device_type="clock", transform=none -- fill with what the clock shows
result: 6:13
